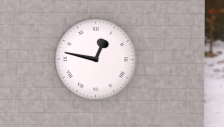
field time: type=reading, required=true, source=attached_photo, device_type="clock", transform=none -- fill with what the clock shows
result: 12:47
